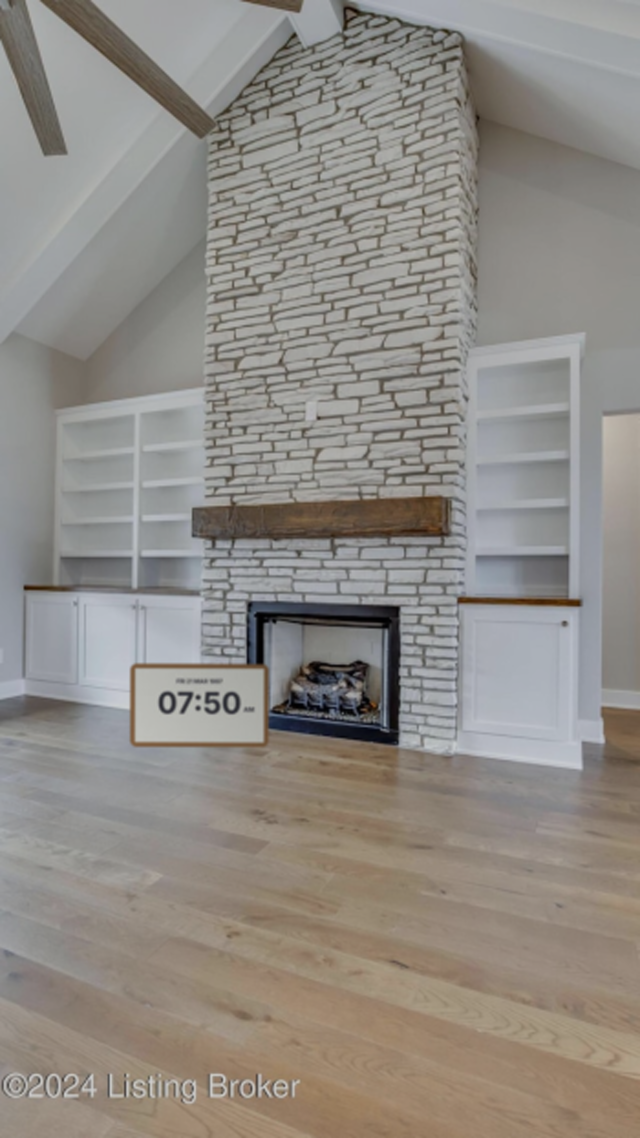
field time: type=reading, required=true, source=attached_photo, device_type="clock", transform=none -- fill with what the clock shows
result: 7:50
